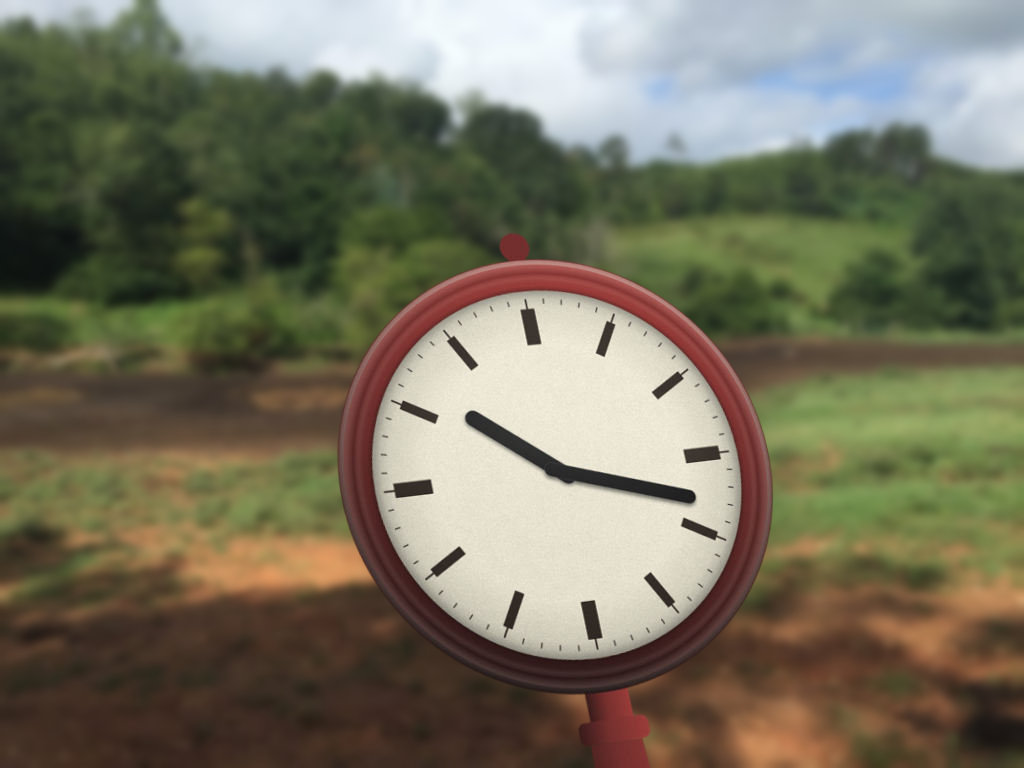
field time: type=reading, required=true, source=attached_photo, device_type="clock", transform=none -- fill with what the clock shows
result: 10:18
